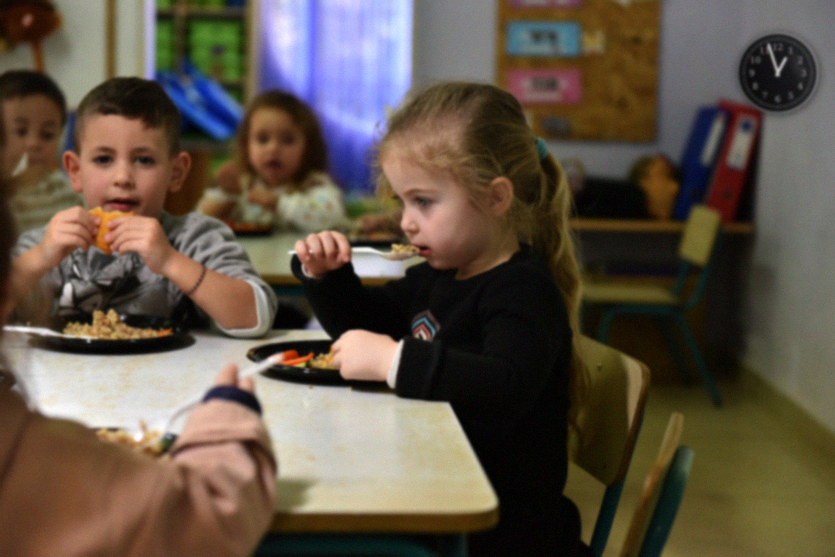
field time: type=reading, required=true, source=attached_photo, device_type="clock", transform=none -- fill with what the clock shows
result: 12:57
